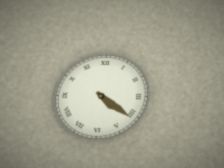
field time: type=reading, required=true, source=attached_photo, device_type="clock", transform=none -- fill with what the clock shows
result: 4:21
